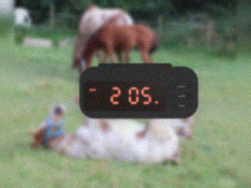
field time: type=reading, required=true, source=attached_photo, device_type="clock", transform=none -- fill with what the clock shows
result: 2:05
